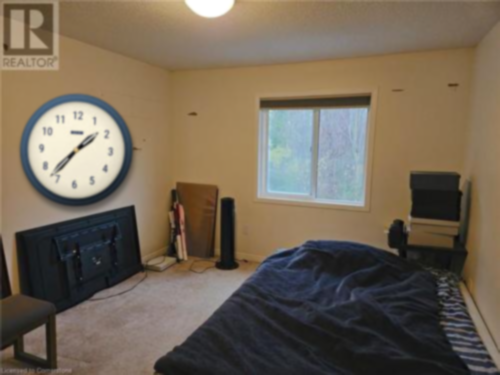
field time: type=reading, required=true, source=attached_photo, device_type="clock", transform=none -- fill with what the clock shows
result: 1:37
